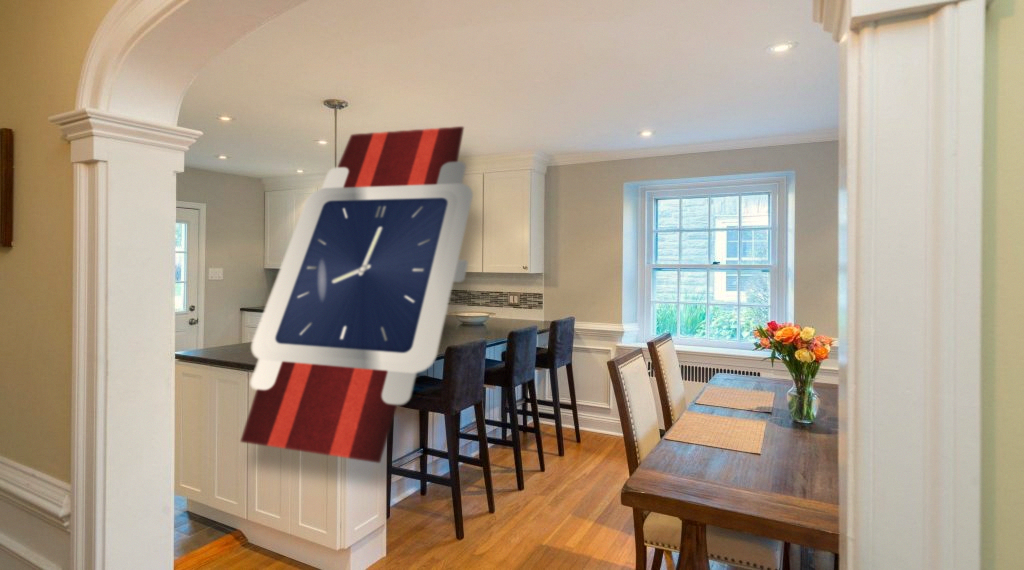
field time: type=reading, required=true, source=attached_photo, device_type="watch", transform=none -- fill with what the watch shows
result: 8:01
